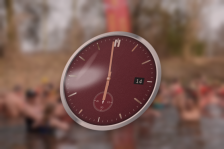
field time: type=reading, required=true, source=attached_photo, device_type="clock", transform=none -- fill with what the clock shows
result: 5:59
